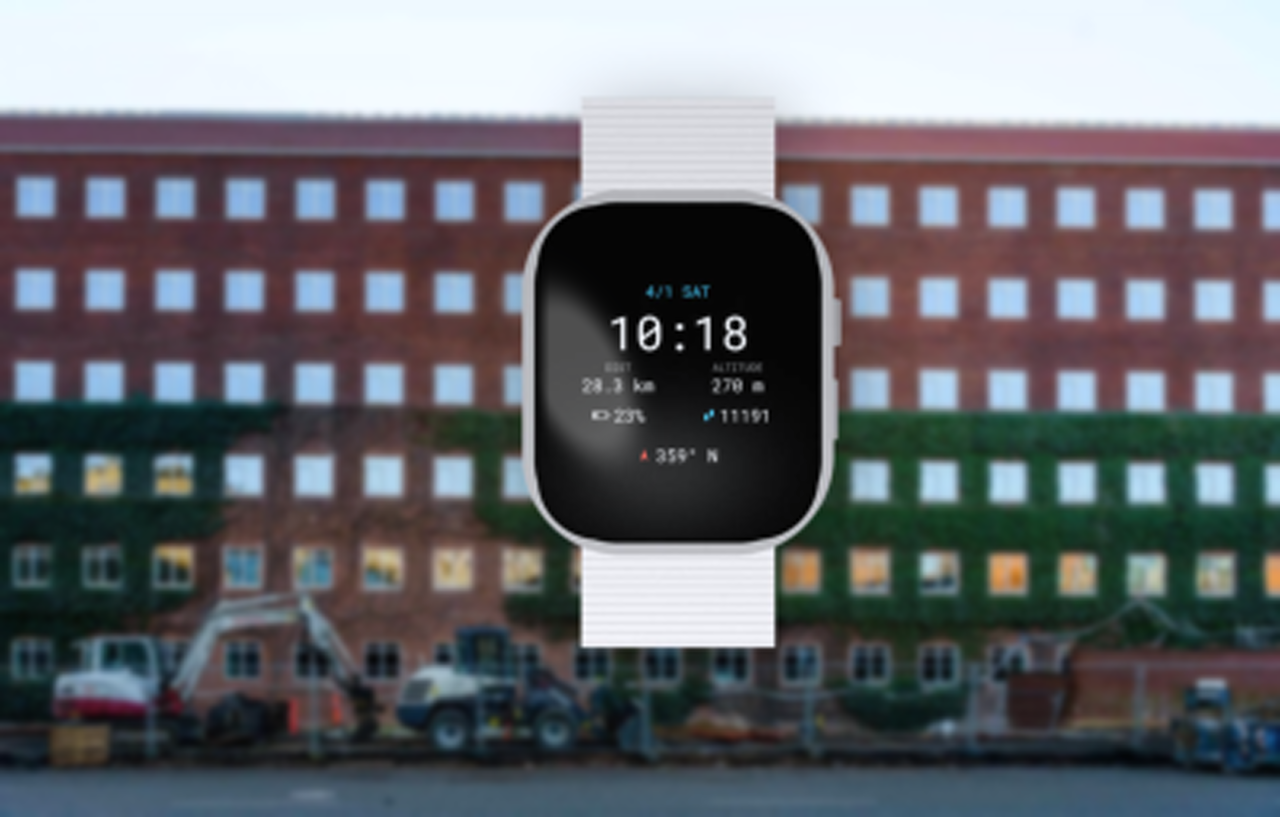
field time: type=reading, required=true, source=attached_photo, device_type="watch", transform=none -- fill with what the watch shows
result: 10:18
